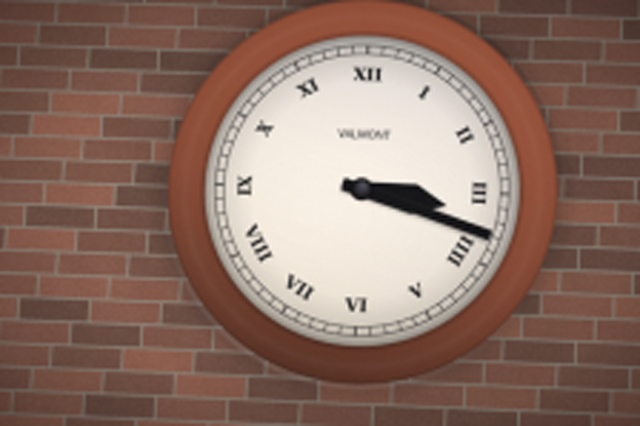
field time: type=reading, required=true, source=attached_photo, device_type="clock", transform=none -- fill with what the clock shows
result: 3:18
